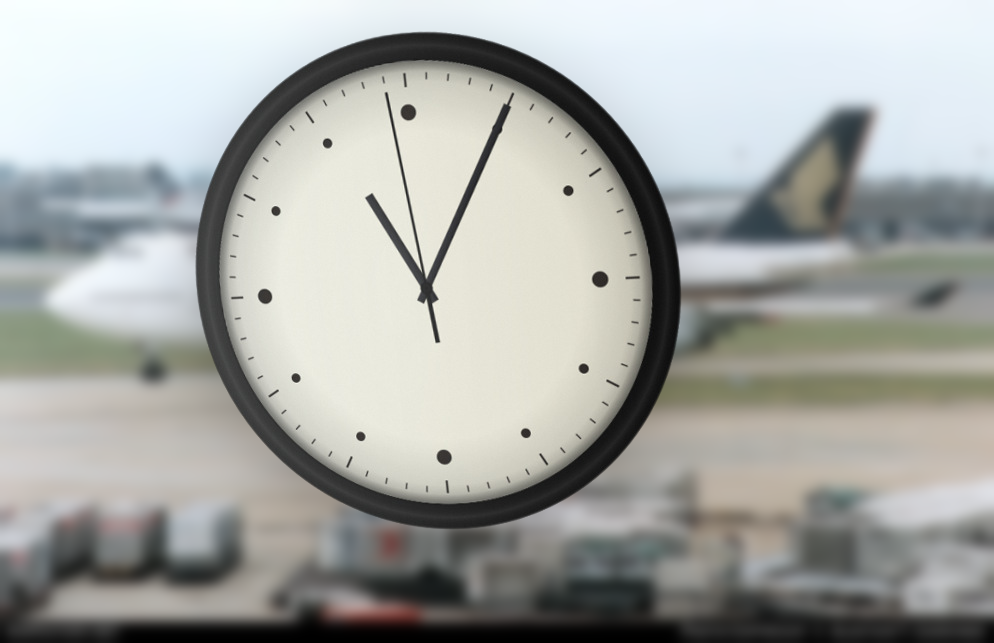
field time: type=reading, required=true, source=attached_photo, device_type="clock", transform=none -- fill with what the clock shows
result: 11:04:59
